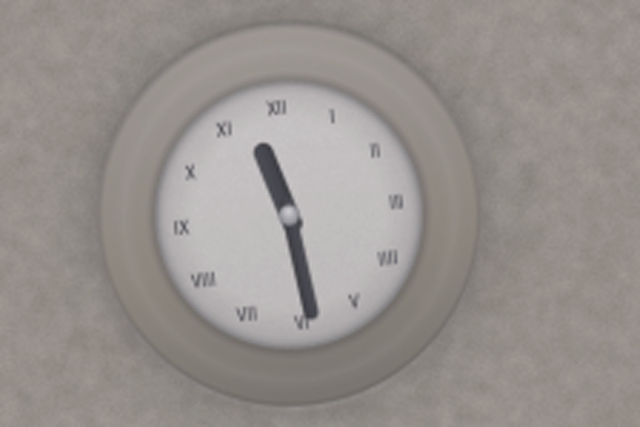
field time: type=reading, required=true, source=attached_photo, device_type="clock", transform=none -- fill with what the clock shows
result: 11:29
